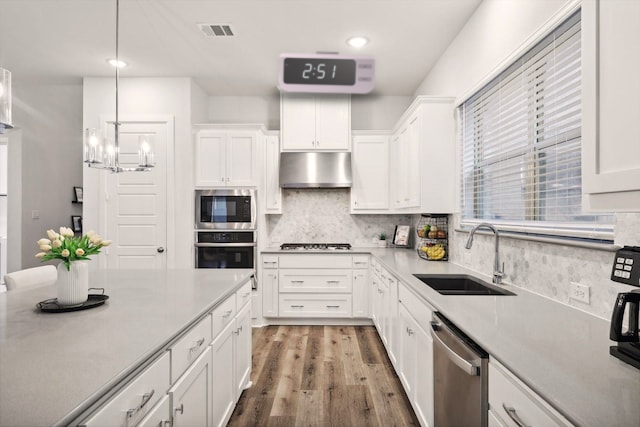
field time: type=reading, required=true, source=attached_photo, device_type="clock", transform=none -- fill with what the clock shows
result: 2:51
